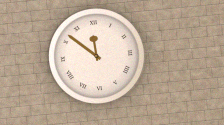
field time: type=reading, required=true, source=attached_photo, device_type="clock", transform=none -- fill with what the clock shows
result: 11:52
